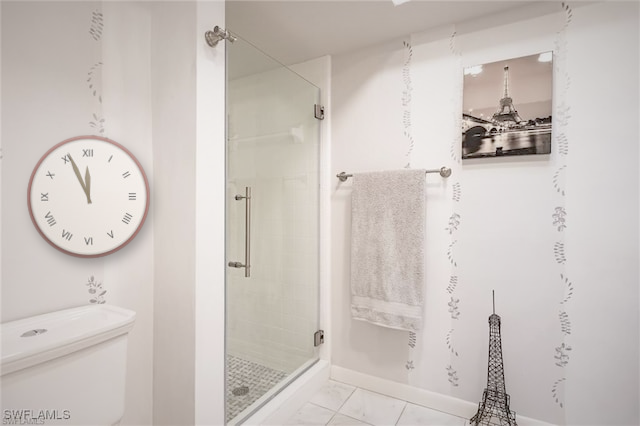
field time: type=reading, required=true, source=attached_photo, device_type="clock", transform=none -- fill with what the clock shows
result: 11:56
